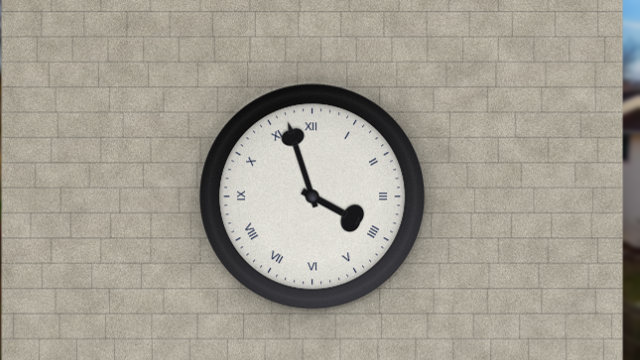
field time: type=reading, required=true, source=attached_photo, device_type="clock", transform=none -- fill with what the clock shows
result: 3:57
